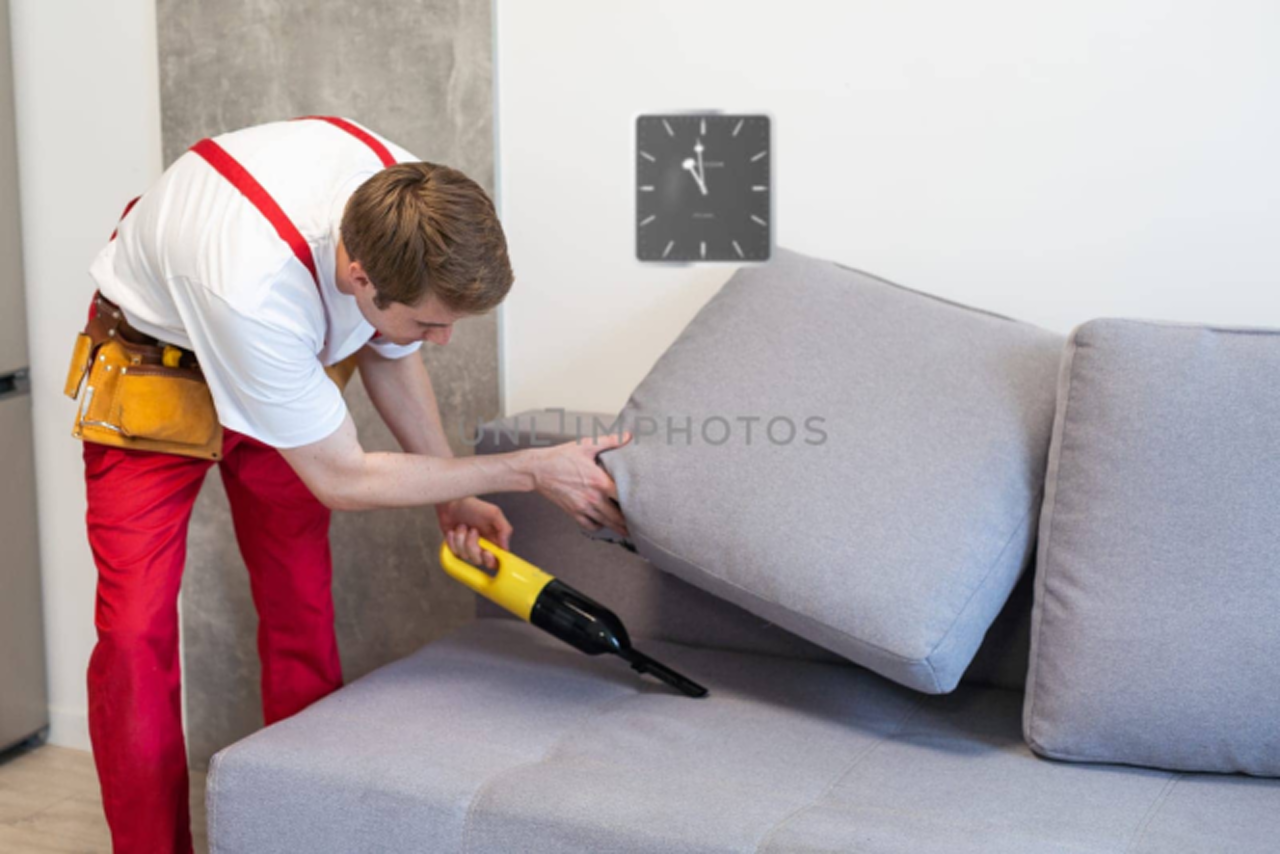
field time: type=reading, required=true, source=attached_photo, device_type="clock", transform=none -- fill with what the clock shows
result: 10:59
